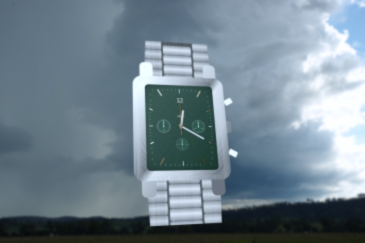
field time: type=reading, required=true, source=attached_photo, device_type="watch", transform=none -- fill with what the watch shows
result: 12:20
